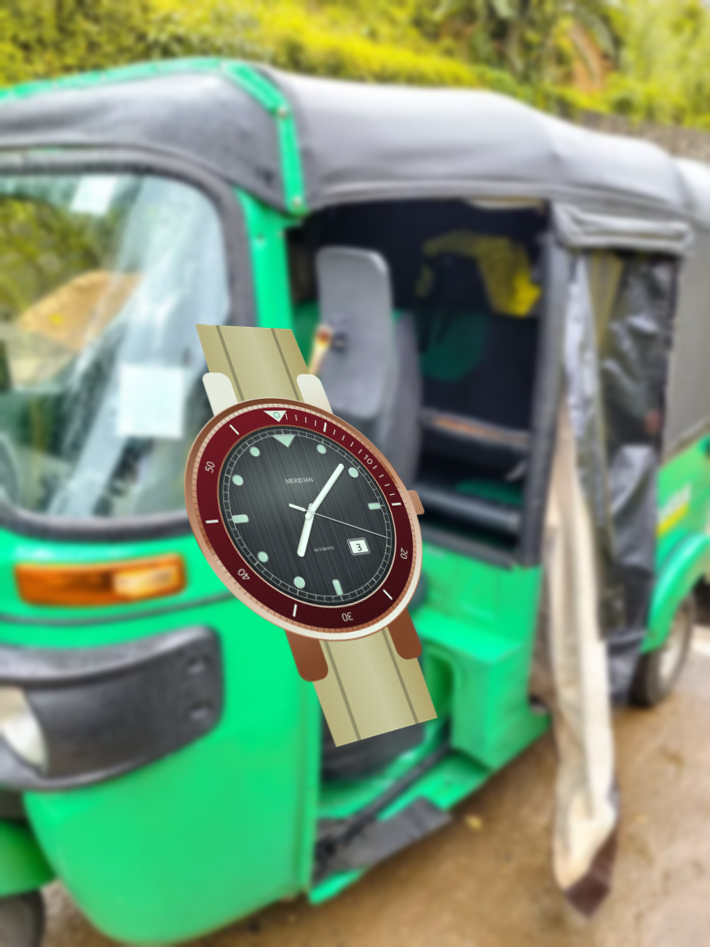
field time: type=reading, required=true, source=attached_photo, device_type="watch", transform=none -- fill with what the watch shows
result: 7:08:19
